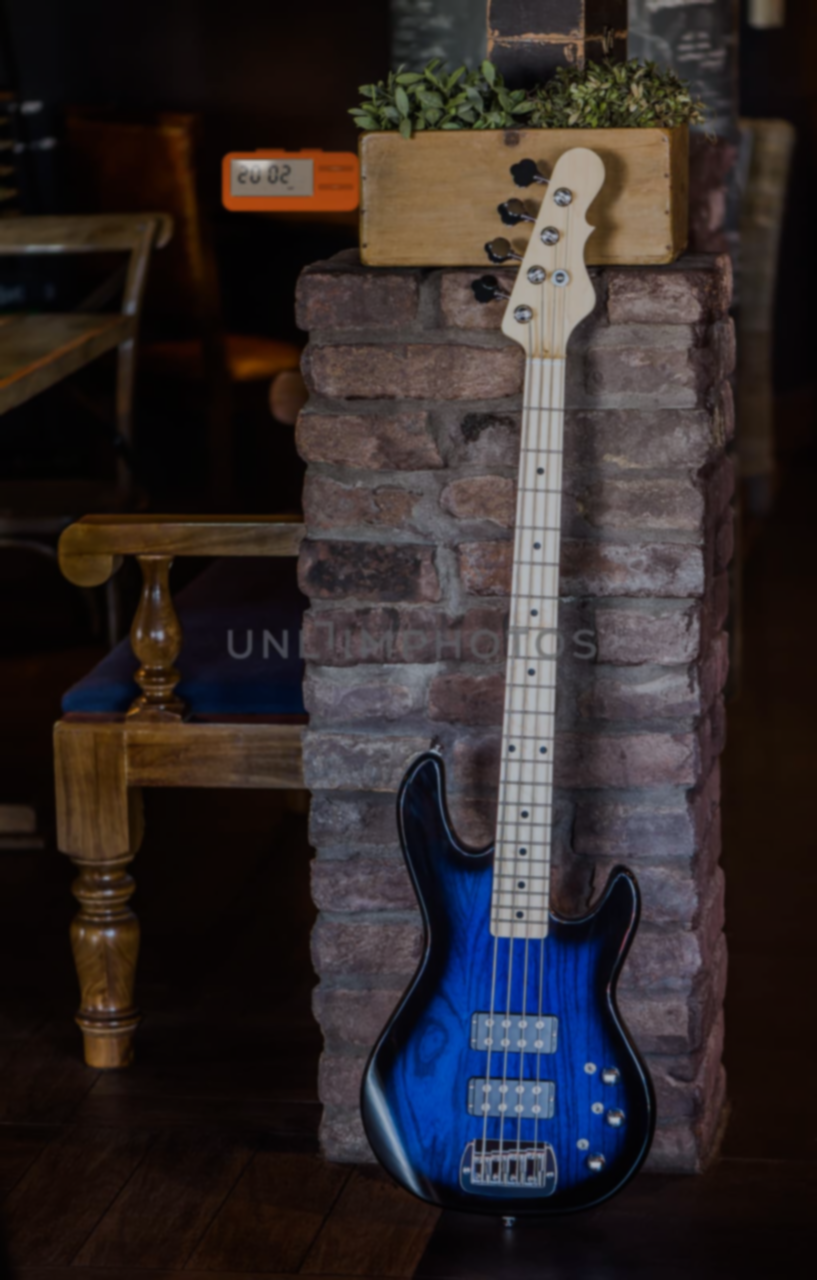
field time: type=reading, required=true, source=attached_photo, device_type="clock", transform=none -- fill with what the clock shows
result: 20:02
